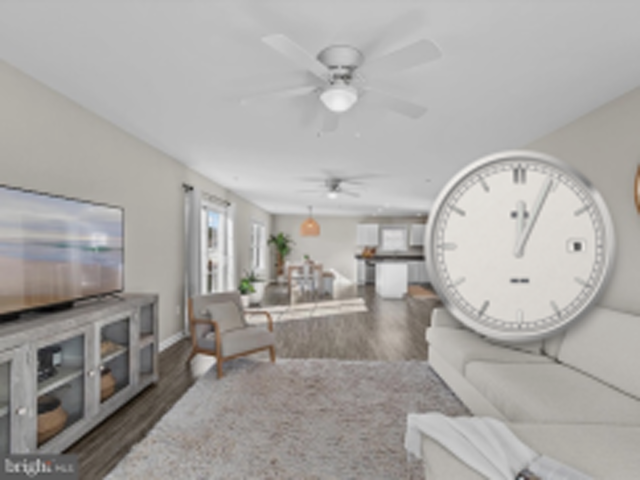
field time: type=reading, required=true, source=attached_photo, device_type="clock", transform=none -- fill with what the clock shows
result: 12:04
